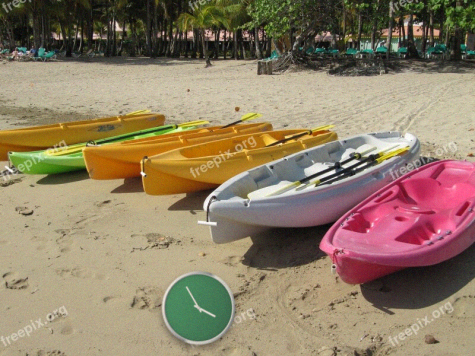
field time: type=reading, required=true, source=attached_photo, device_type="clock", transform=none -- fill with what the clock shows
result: 3:55
